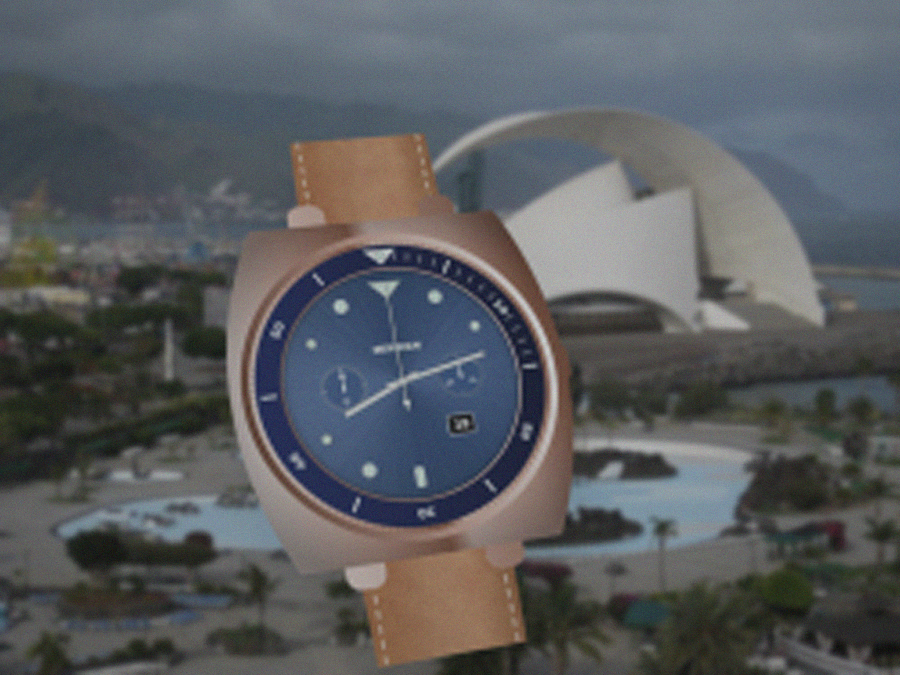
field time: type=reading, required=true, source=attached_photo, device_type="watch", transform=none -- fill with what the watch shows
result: 8:13
